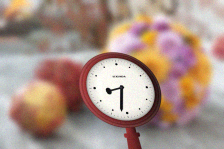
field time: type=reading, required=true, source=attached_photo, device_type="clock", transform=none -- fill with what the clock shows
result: 8:32
